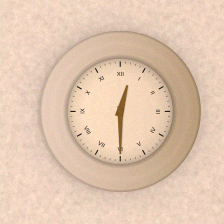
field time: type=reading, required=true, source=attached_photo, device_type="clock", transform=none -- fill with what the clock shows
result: 12:30
